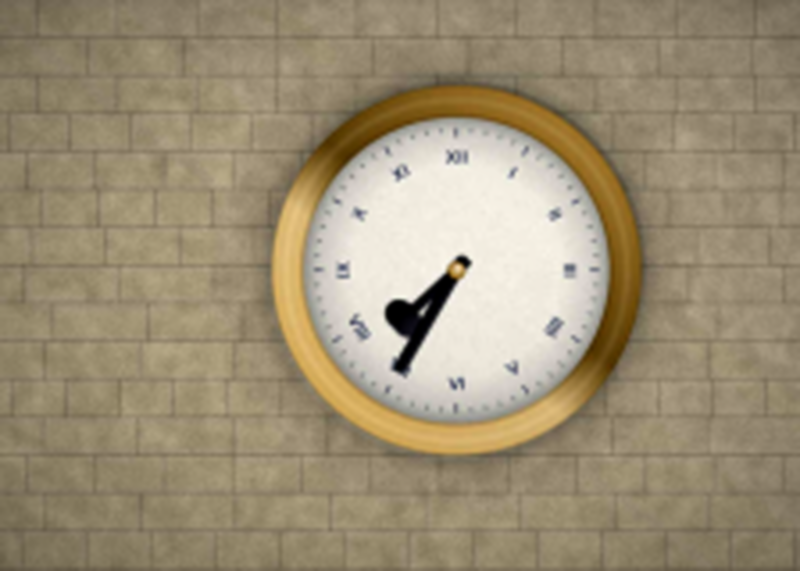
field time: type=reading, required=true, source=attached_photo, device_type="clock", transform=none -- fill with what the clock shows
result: 7:35
